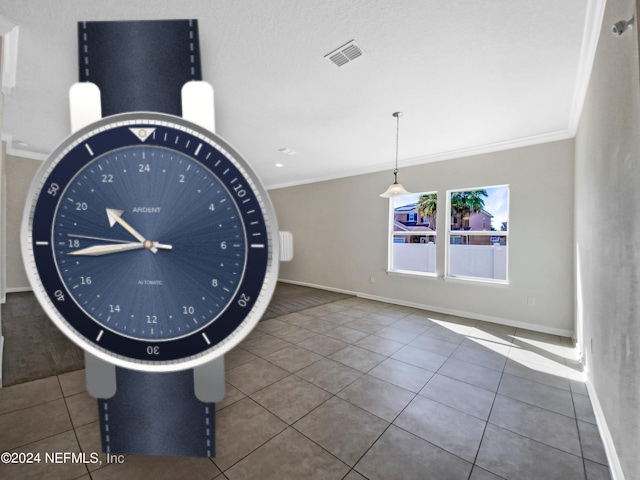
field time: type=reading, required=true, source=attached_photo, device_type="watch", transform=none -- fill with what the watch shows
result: 20:43:46
